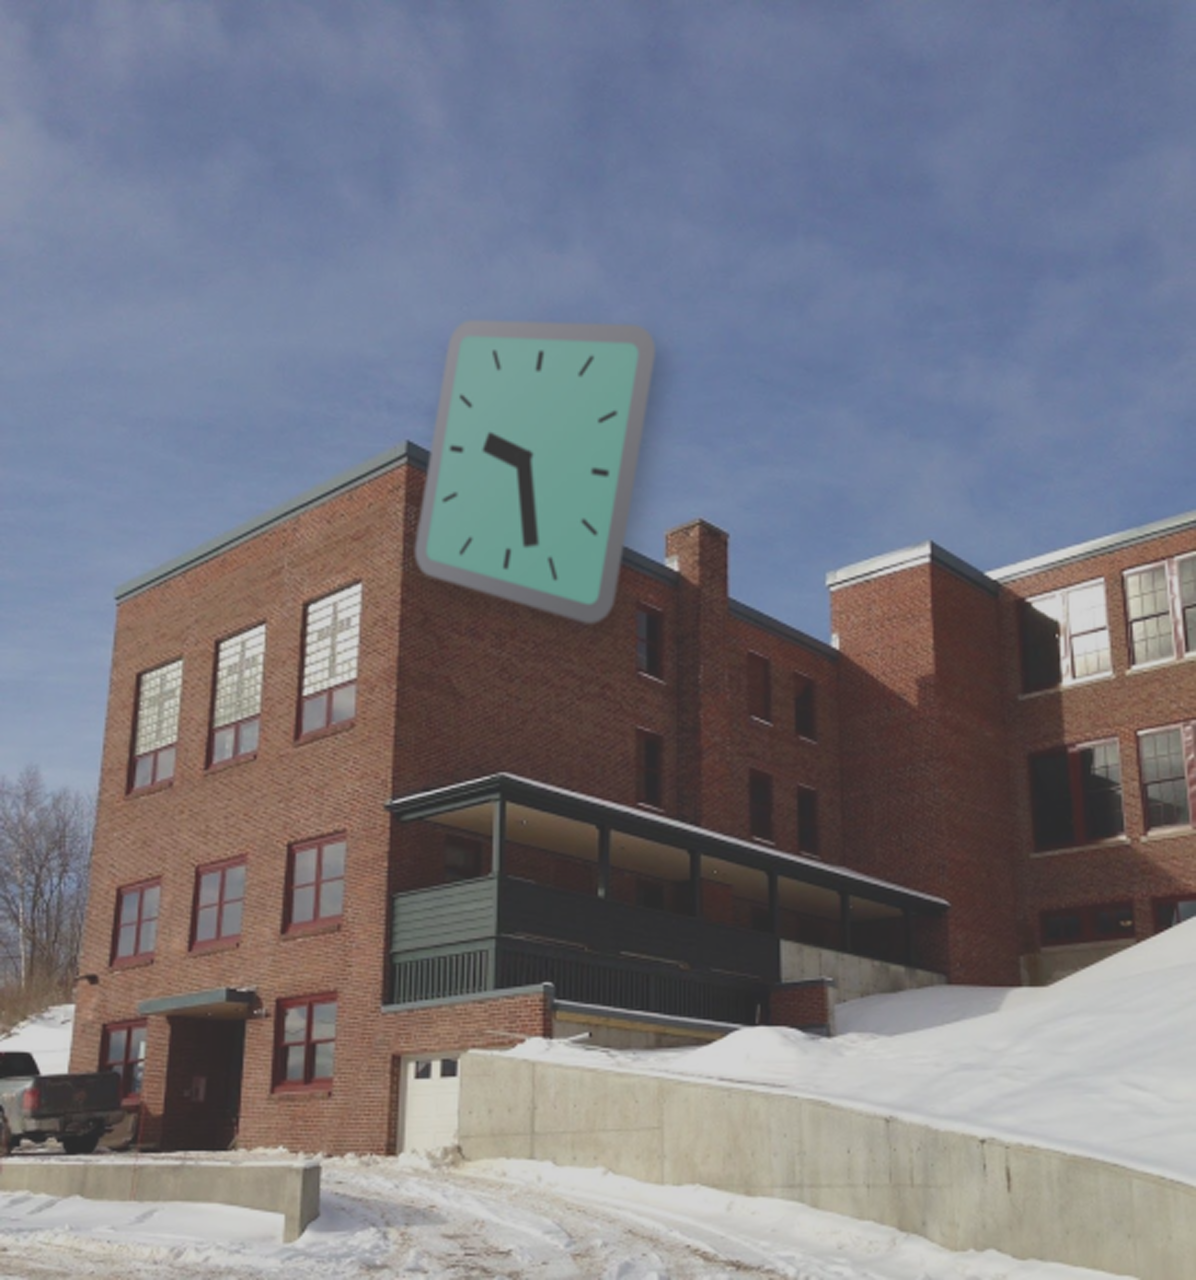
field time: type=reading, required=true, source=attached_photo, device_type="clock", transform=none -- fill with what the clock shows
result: 9:27
